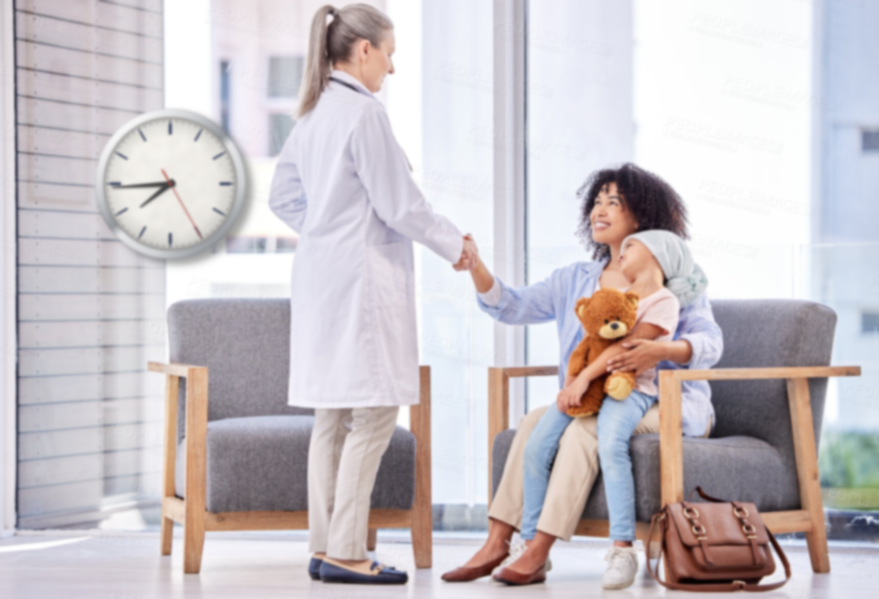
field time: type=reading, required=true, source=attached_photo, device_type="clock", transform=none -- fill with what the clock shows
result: 7:44:25
